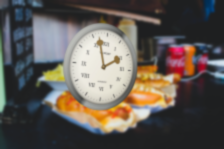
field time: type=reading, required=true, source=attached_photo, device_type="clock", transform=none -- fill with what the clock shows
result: 1:57
